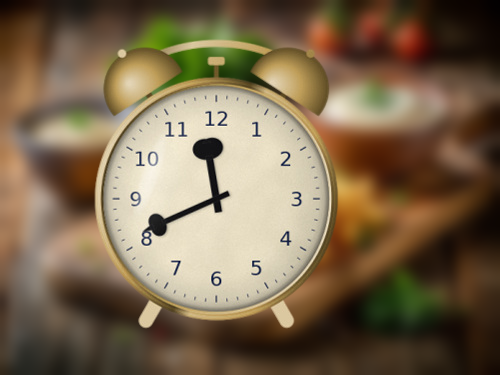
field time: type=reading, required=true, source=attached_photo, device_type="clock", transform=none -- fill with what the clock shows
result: 11:41
